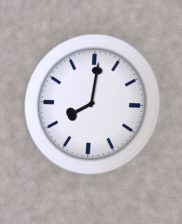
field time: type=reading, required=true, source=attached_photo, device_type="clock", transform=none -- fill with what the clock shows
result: 8:01
